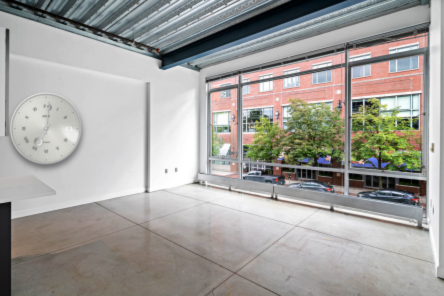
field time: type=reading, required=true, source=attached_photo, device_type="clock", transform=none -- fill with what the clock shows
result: 7:01
